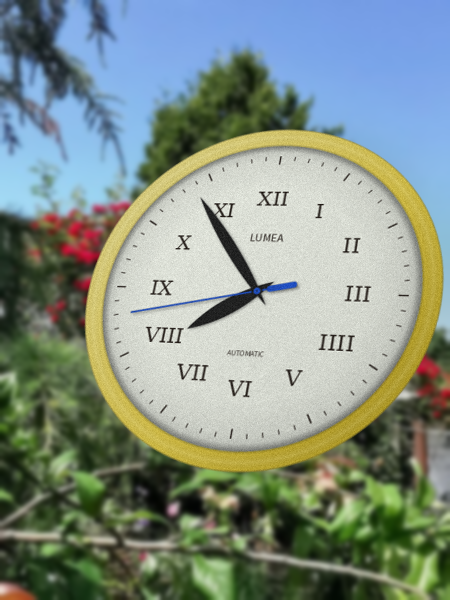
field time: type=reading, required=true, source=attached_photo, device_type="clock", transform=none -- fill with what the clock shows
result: 7:53:43
